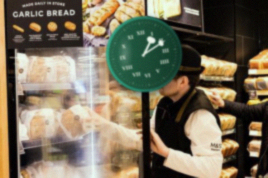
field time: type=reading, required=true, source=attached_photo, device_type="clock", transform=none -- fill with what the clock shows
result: 1:11
